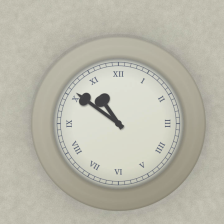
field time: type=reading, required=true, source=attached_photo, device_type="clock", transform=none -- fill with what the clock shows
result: 10:51
